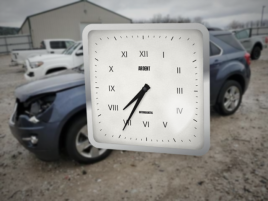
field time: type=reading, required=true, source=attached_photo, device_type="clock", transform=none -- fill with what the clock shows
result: 7:35
